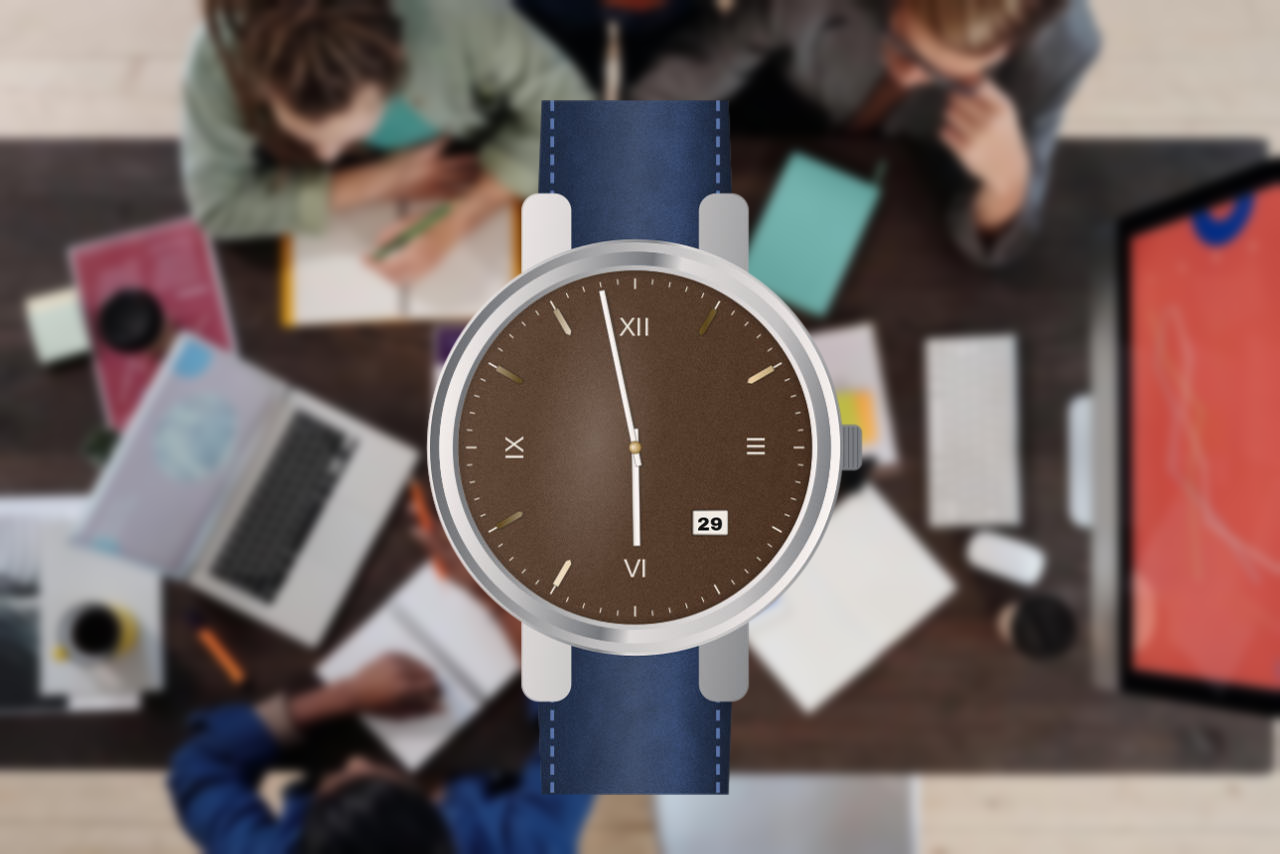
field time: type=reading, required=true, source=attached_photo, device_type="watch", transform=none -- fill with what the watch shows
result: 5:58
